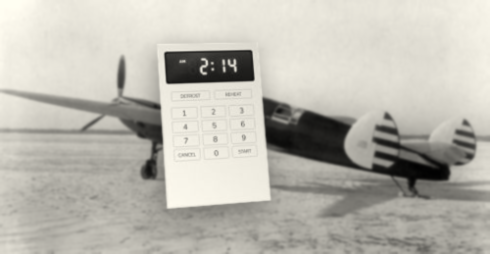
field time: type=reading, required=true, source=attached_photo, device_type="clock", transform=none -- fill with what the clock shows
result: 2:14
